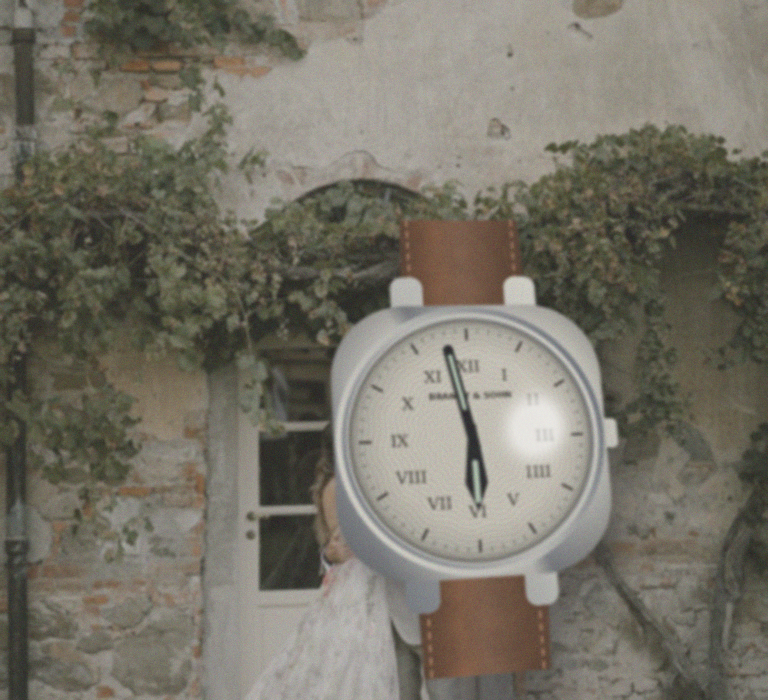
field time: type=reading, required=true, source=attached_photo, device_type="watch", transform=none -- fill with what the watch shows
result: 5:58
